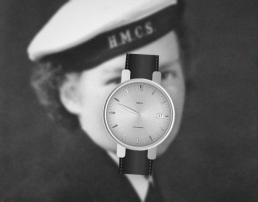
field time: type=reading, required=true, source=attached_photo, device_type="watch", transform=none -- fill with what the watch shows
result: 9:49
